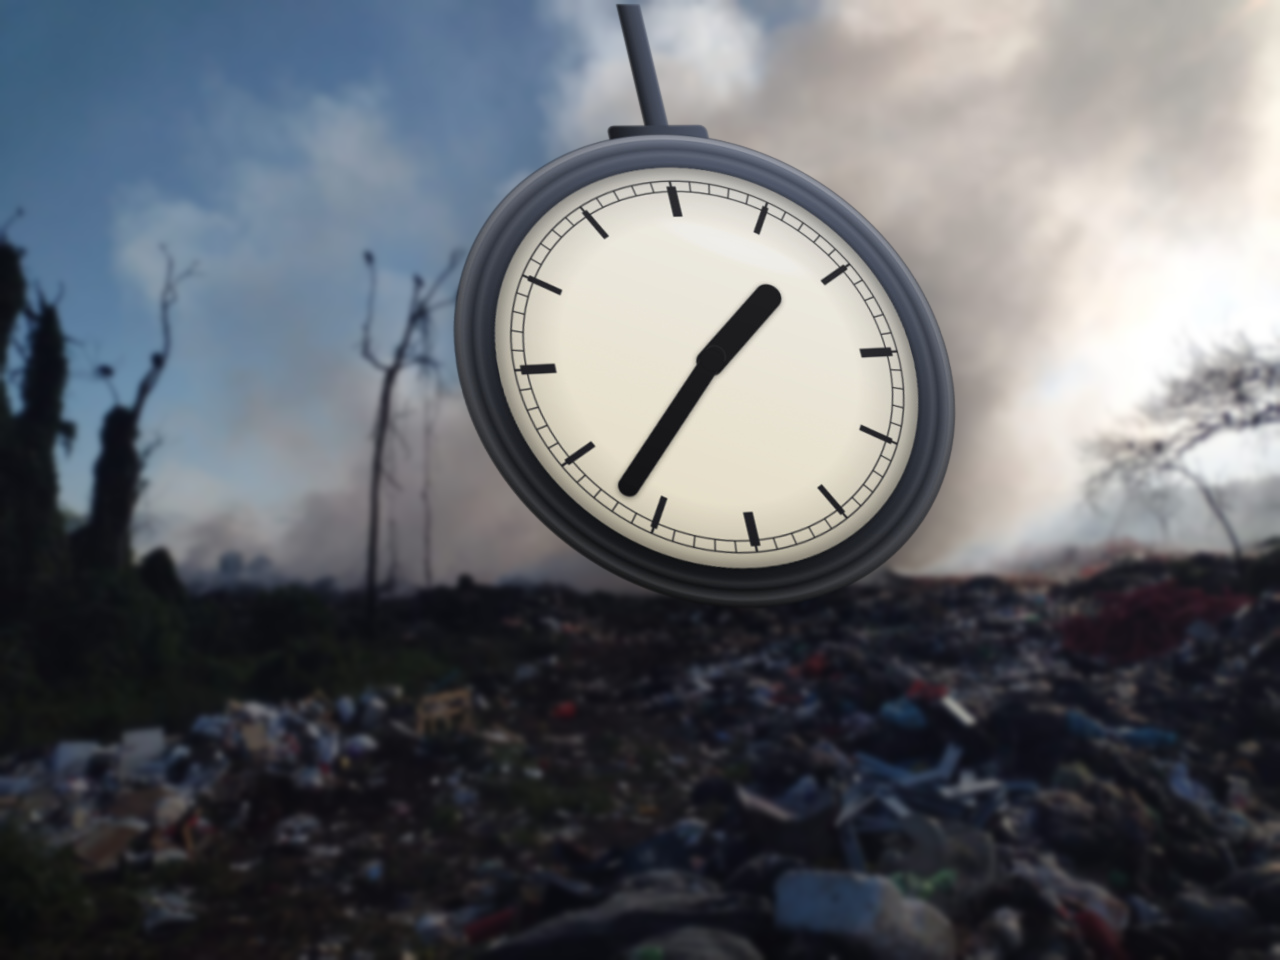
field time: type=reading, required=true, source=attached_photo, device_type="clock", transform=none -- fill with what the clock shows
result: 1:37
